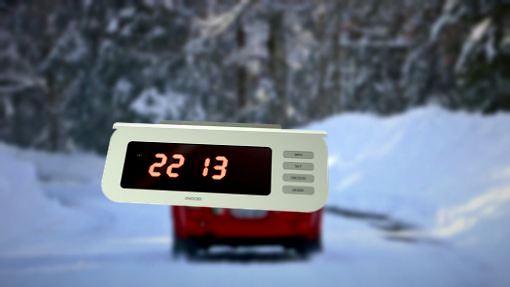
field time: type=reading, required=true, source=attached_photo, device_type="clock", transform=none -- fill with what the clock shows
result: 22:13
